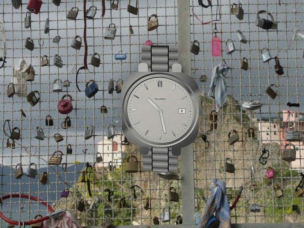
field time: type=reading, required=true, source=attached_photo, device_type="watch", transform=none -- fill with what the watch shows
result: 10:28
